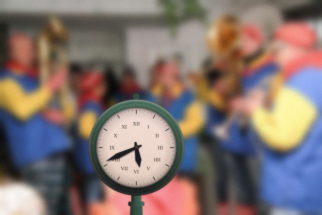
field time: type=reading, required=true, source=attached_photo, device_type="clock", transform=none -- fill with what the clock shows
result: 5:41
